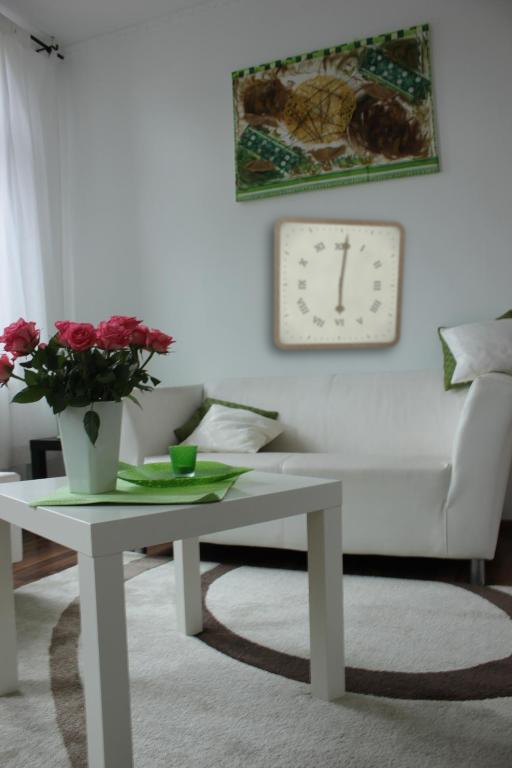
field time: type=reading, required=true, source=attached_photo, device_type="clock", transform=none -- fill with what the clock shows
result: 6:01
